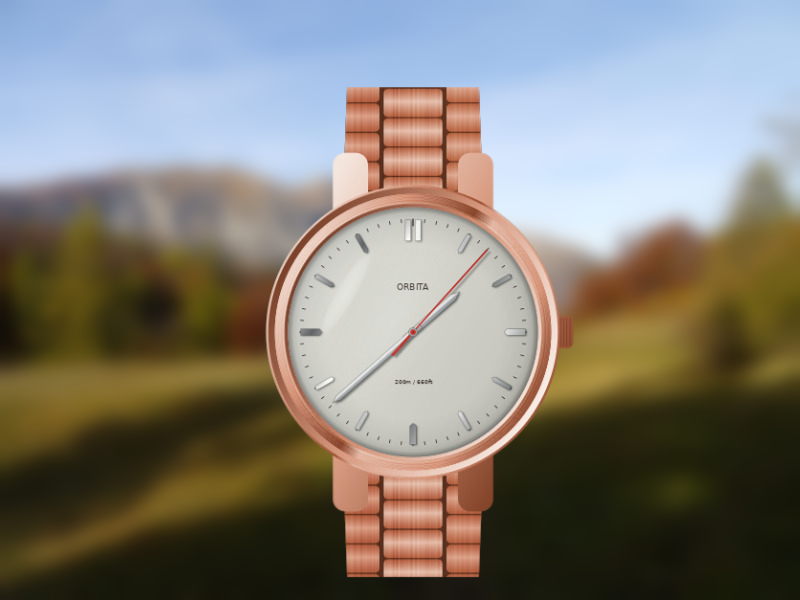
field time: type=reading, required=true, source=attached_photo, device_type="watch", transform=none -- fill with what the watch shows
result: 1:38:07
